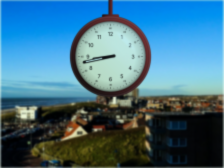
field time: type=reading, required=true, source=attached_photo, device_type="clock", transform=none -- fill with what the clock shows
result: 8:43
